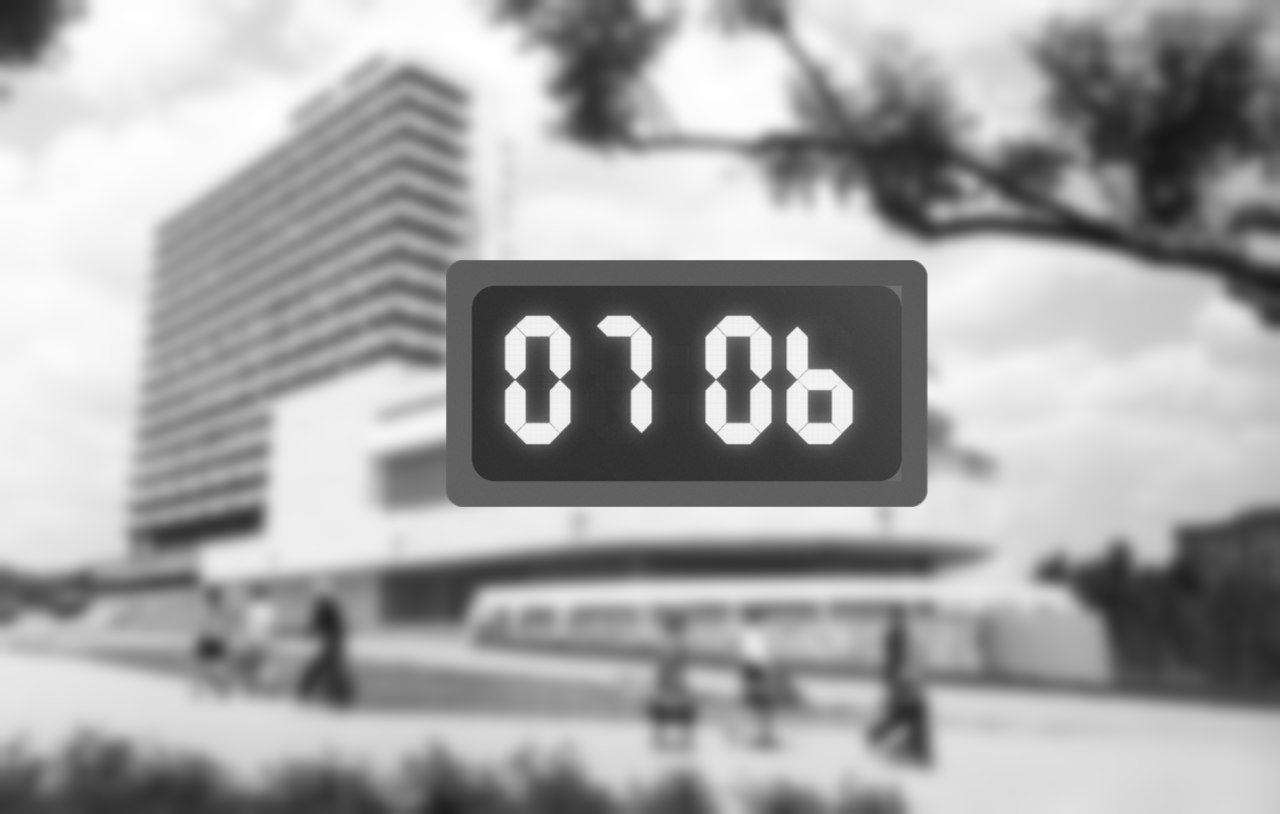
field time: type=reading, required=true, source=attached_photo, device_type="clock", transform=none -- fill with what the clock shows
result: 7:06
